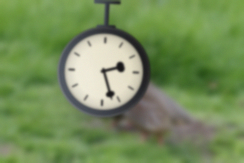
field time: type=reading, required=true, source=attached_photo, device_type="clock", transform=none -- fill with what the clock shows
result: 2:27
